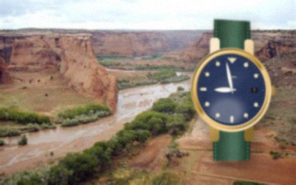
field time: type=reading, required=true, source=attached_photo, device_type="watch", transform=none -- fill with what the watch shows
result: 8:58
